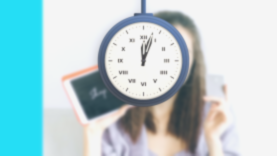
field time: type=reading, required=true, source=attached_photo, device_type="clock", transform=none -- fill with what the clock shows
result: 12:03
